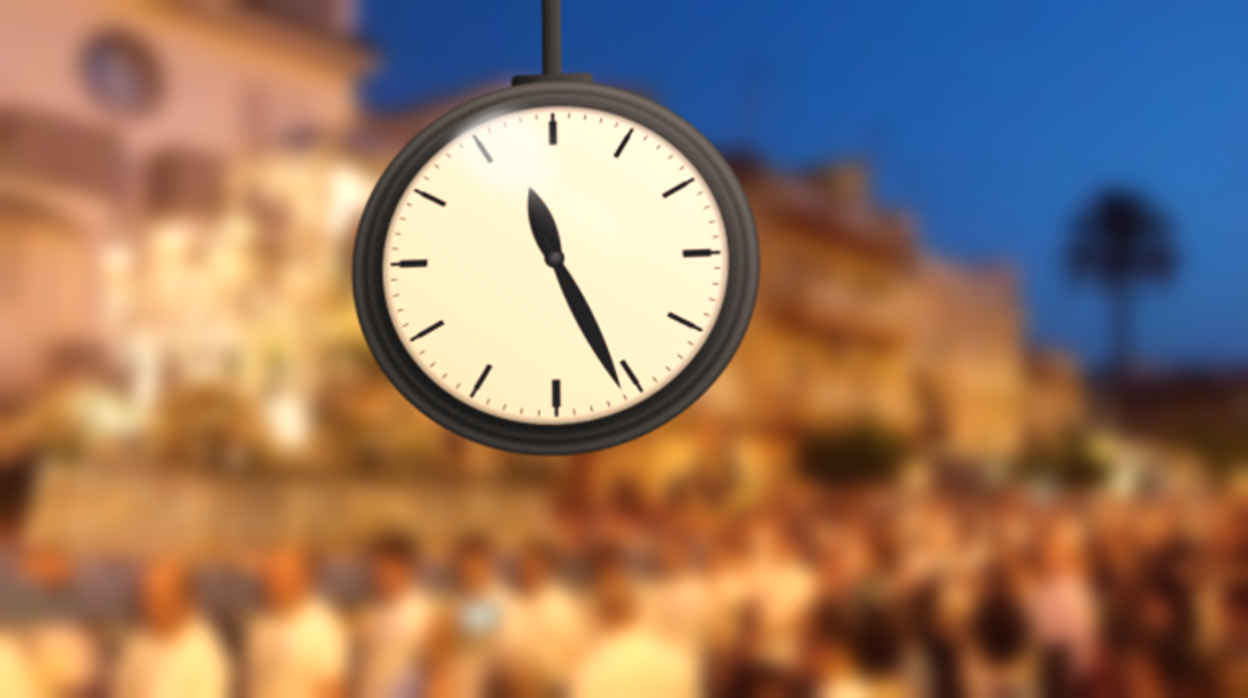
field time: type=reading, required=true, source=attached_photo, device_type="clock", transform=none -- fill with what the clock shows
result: 11:26
